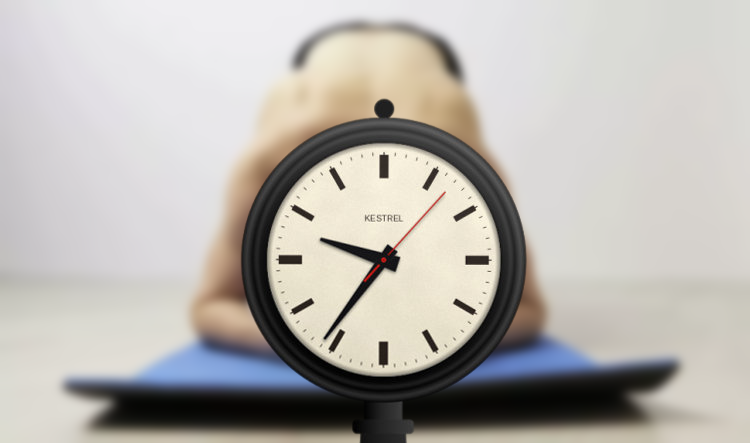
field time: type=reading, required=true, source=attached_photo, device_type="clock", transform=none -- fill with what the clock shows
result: 9:36:07
